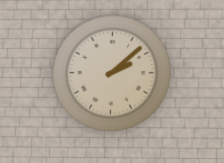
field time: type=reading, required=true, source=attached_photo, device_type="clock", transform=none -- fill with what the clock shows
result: 2:08
